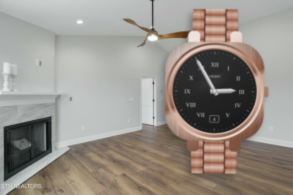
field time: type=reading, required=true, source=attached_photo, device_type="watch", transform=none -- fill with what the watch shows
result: 2:55
